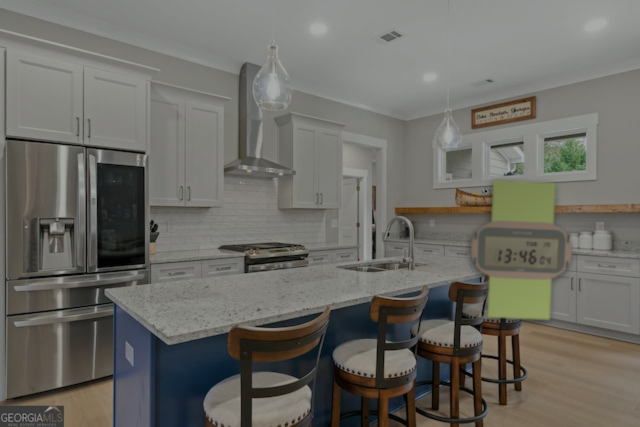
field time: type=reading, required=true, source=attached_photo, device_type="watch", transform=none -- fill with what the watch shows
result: 13:46
